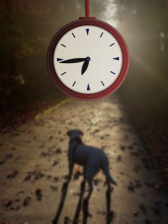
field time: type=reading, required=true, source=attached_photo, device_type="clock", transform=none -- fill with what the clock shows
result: 6:44
